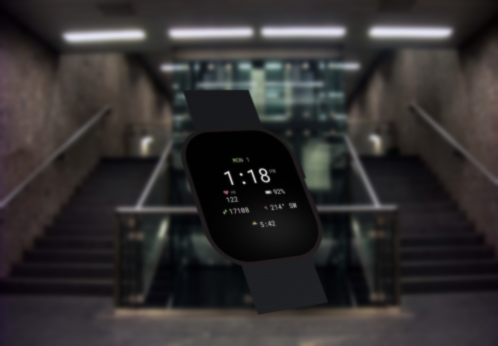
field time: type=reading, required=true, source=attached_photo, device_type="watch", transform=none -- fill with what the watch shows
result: 1:18
